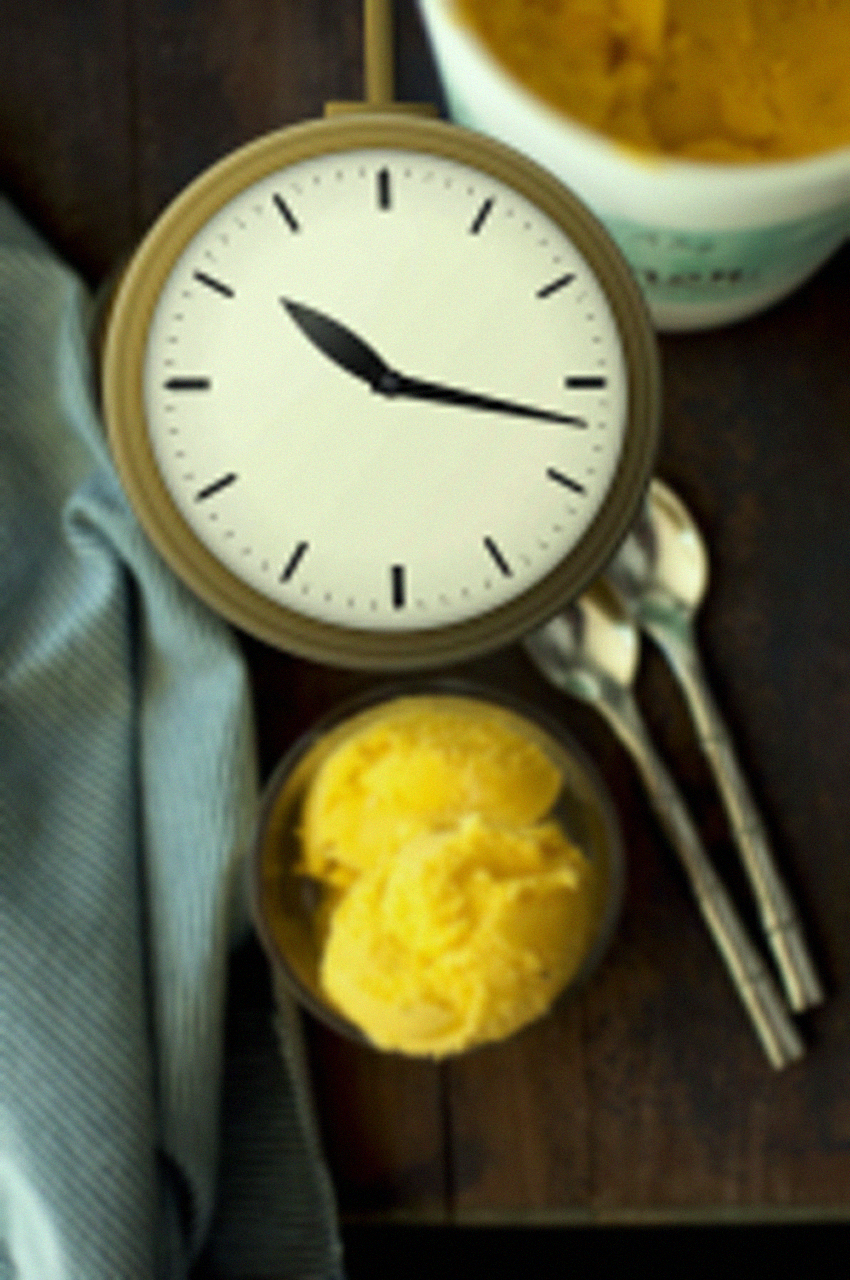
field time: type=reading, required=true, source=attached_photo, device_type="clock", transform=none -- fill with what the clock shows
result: 10:17
